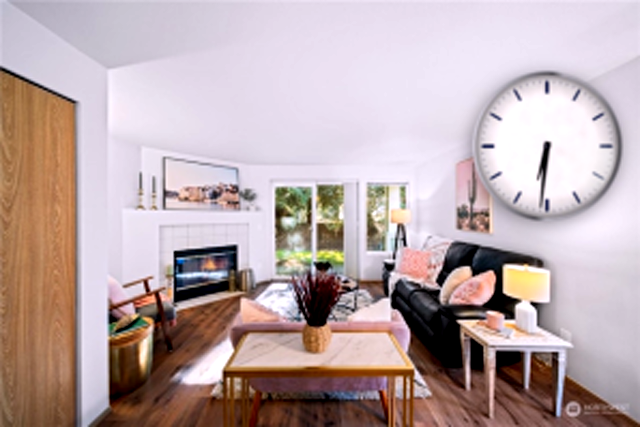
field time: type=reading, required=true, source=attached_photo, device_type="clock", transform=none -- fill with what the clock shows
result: 6:31
